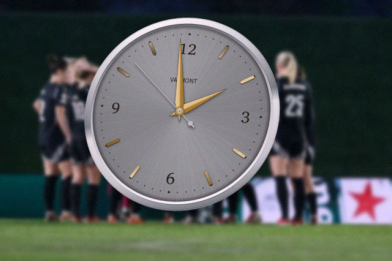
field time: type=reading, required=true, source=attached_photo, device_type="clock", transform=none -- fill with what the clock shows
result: 1:58:52
